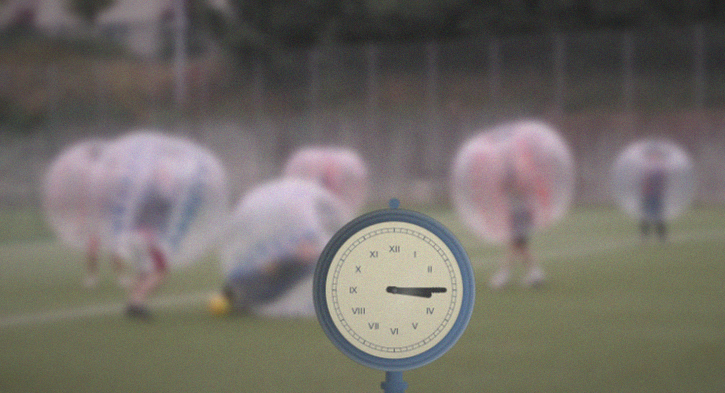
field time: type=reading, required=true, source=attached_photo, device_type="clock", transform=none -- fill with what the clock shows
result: 3:15
